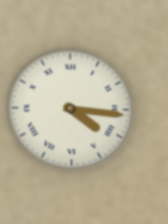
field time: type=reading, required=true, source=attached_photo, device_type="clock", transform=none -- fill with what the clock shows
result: 4:16
